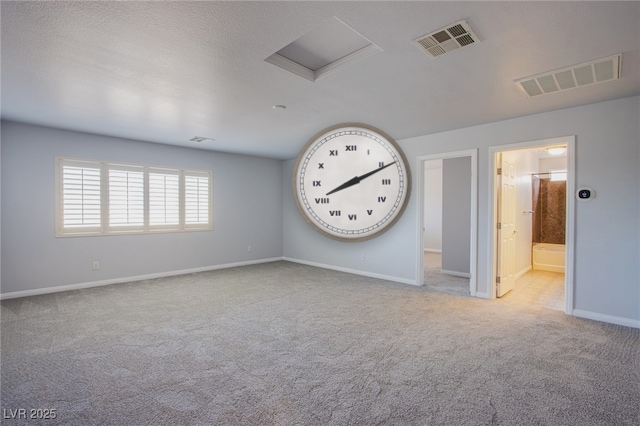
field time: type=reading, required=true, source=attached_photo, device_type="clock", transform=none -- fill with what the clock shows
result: 8:11
